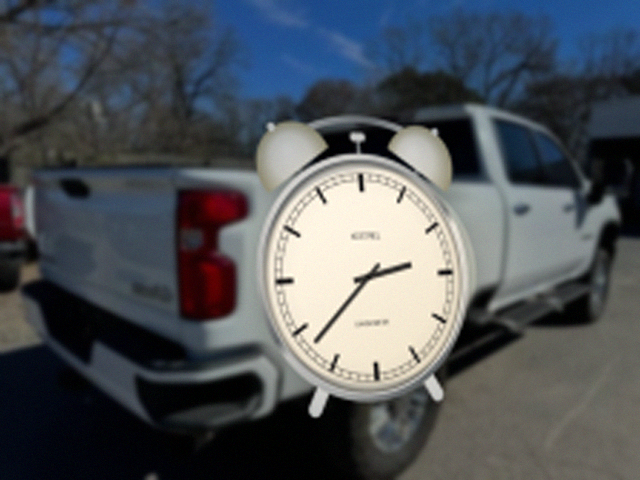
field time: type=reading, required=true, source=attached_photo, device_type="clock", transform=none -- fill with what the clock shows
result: 2:38
